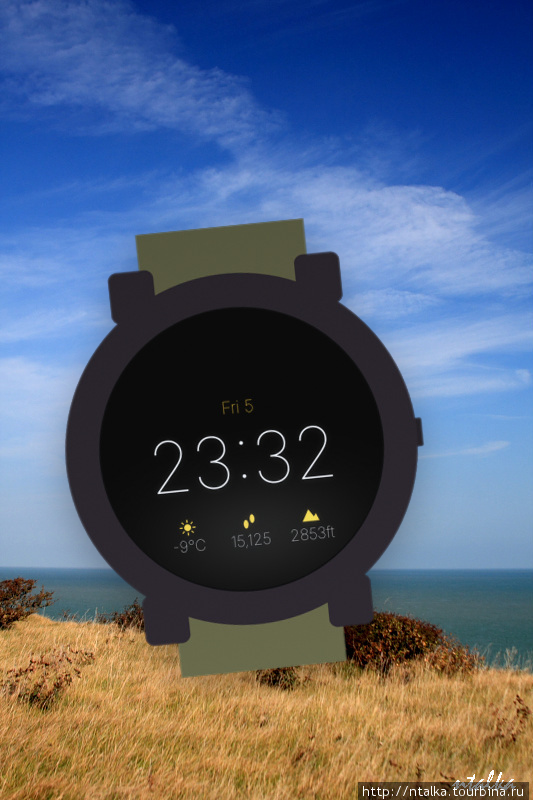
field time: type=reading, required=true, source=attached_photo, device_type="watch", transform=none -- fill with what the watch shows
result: 23:32
